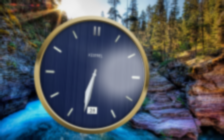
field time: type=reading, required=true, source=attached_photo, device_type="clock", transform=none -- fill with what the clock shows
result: 6:32
